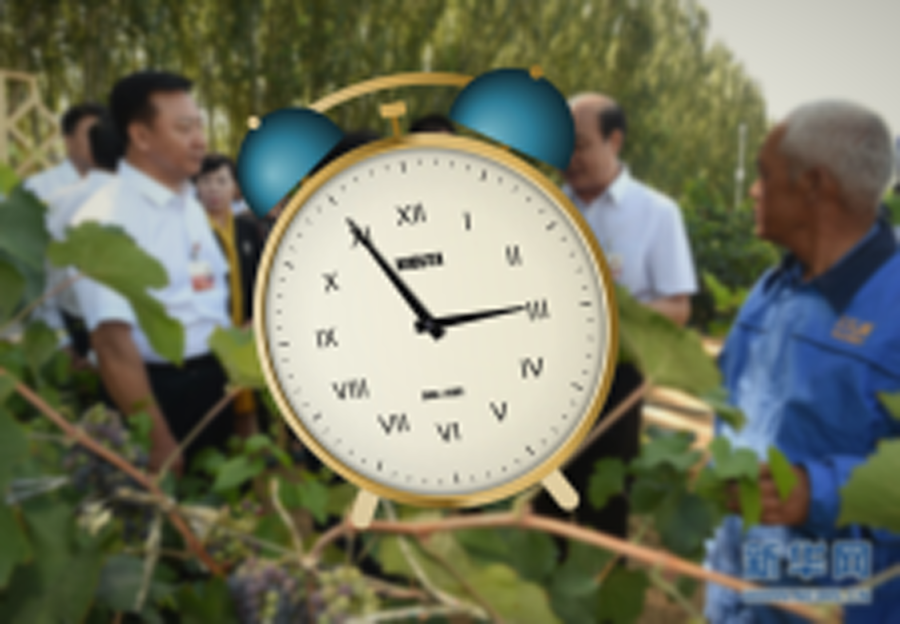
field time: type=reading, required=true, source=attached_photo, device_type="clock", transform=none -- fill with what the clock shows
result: 2:55
